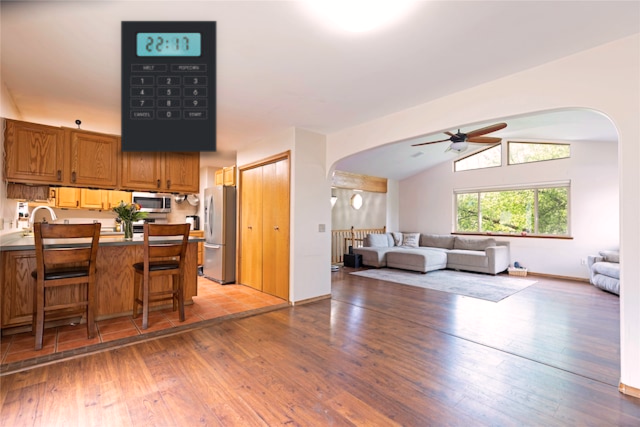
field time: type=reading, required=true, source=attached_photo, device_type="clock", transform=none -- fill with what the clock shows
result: 22:17
